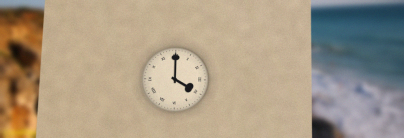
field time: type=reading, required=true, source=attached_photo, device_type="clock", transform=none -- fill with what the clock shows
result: 4:00
